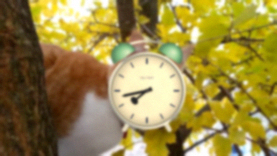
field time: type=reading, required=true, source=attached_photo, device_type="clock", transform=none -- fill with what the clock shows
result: 7:43
